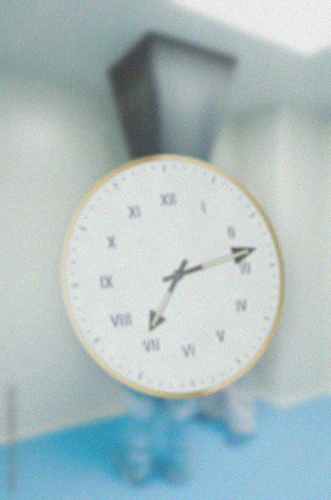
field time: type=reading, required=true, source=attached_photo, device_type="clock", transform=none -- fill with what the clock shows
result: 7:13
